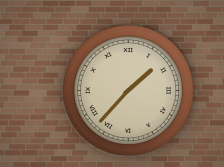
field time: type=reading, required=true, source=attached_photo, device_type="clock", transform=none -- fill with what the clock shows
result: 1:37
